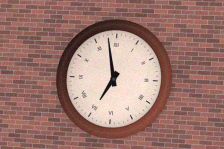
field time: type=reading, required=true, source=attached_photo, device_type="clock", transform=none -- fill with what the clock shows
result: 6:58
